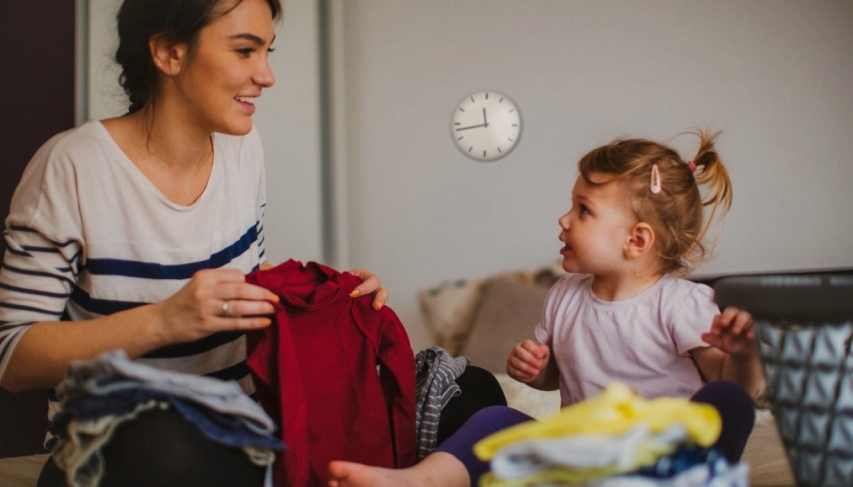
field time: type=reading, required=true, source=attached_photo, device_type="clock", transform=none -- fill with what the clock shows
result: 11:43
